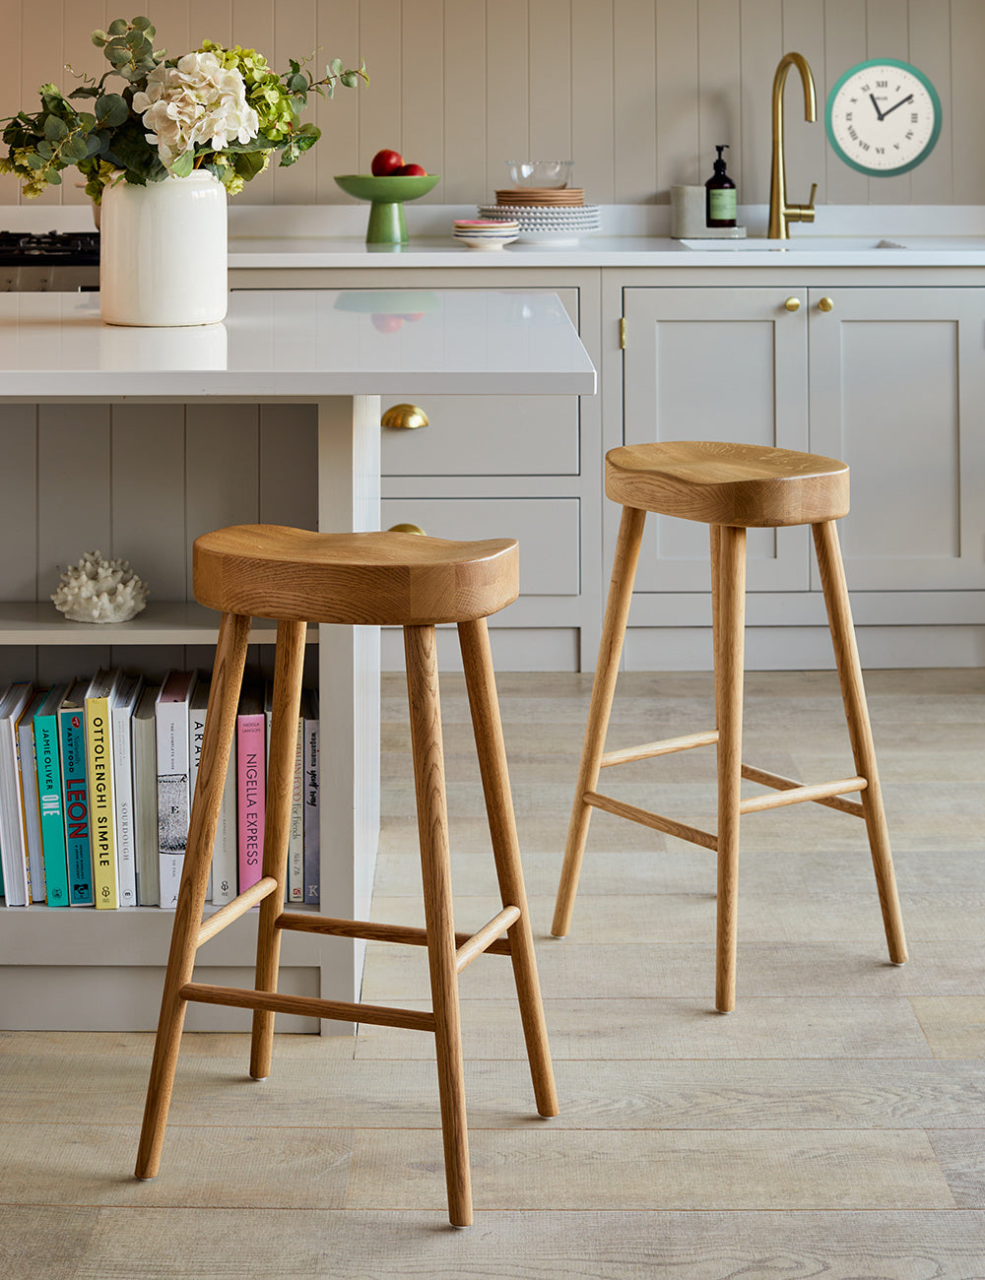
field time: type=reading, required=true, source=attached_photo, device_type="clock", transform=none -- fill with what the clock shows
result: 11:09
